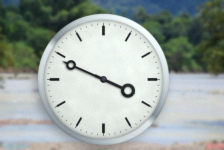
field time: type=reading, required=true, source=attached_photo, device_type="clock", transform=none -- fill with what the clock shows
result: 3:49
